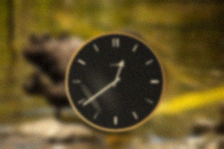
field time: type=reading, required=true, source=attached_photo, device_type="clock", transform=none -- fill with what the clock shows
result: 12:39
